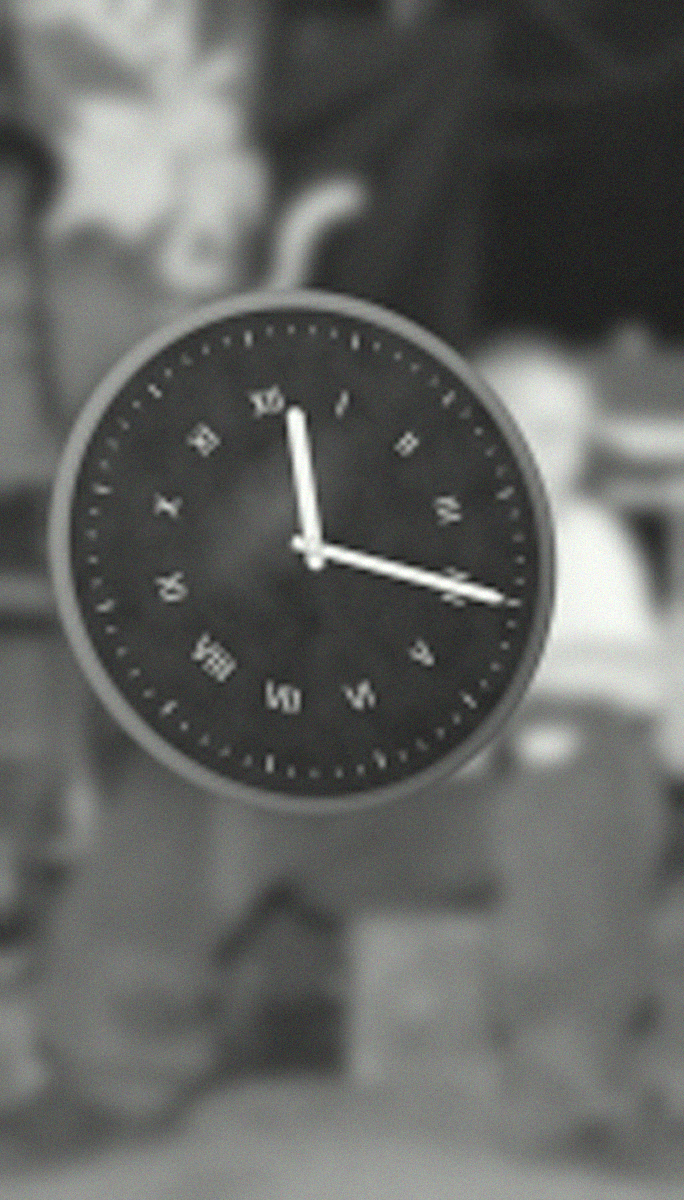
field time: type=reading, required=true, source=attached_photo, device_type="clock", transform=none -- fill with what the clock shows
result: 12:20
